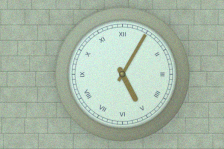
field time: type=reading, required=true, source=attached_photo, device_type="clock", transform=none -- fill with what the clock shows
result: 5:05
